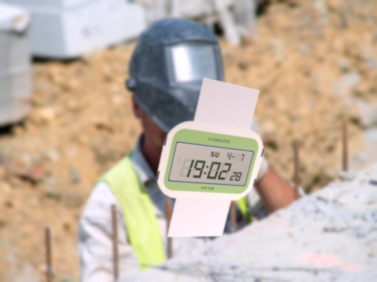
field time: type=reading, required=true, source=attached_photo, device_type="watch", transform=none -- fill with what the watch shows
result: 19:02
